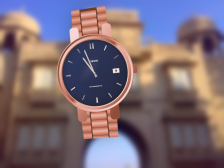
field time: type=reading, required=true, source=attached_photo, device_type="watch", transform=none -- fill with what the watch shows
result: 10:57
